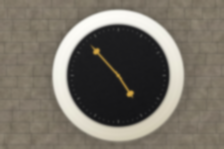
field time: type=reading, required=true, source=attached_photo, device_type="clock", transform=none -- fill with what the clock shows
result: 4:53
